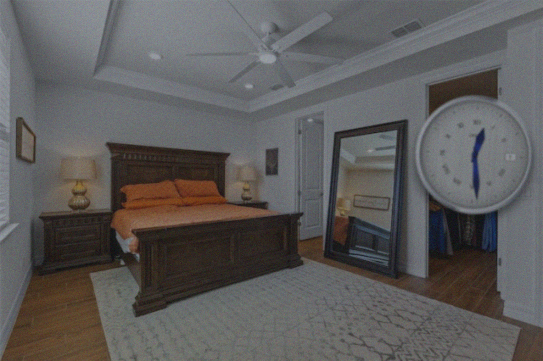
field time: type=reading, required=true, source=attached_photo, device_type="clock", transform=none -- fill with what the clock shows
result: 12:29
